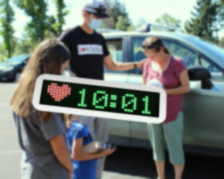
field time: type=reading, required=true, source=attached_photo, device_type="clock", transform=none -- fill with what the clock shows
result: 10:01
